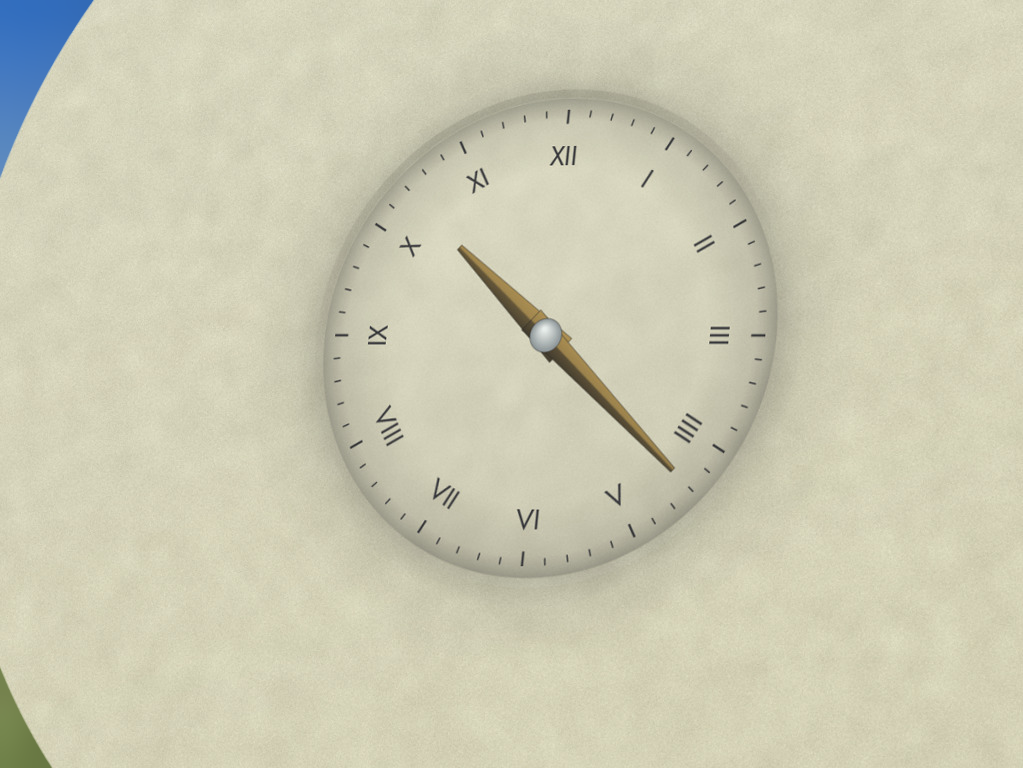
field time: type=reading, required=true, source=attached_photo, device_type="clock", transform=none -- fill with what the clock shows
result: 10:22
